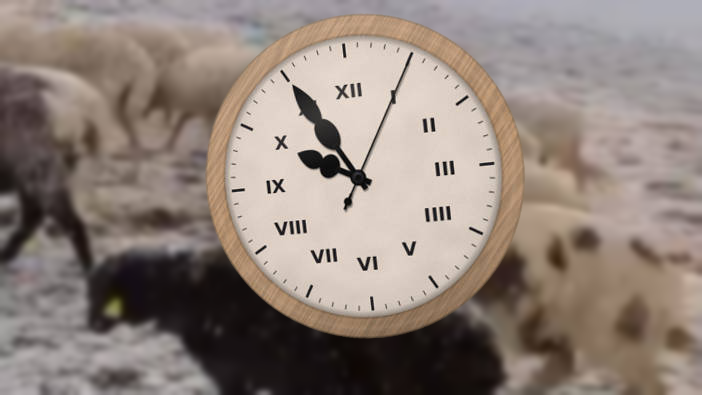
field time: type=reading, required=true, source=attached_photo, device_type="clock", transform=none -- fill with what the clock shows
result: 9:55:05
